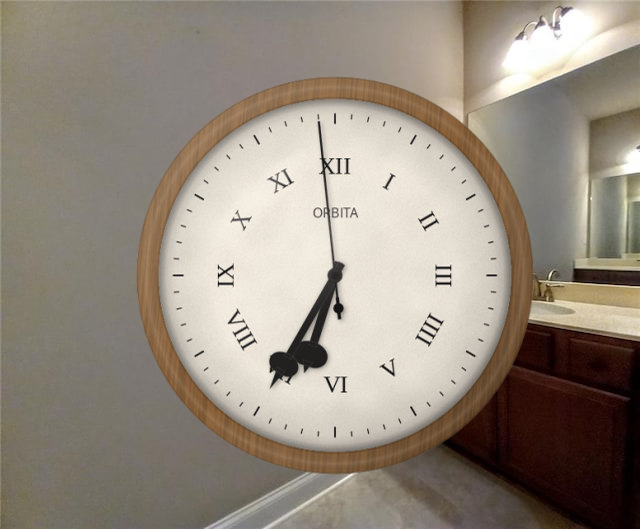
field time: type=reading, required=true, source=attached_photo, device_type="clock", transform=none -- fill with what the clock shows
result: 6:34:59
